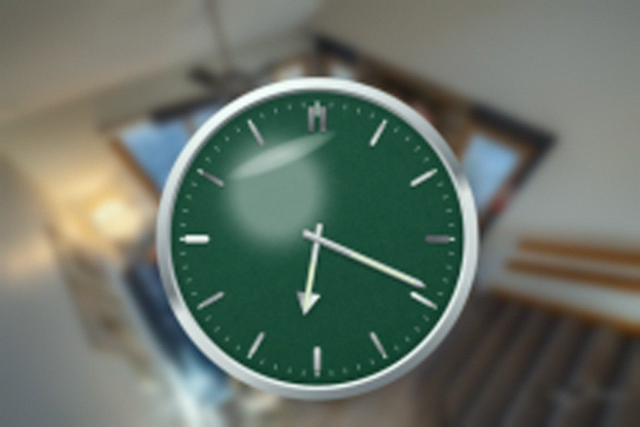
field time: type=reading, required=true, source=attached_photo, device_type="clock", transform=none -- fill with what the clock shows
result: 6:19
